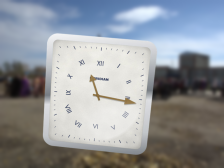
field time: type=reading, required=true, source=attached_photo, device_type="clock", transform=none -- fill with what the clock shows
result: 11:16
